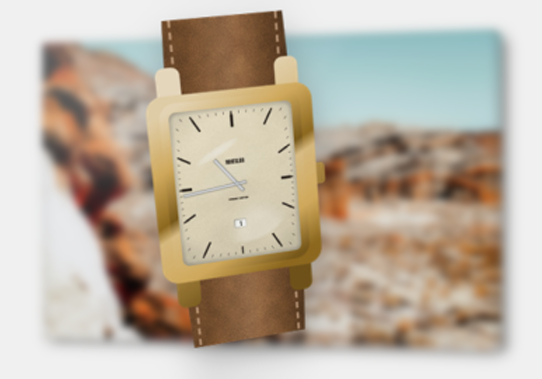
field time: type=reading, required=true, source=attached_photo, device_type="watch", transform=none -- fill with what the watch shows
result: 10:44
